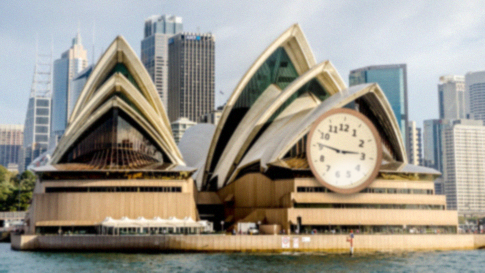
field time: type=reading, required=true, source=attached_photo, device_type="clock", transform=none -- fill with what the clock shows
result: 2:46
